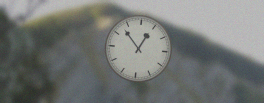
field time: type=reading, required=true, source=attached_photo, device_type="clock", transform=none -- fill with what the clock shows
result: 12:53
